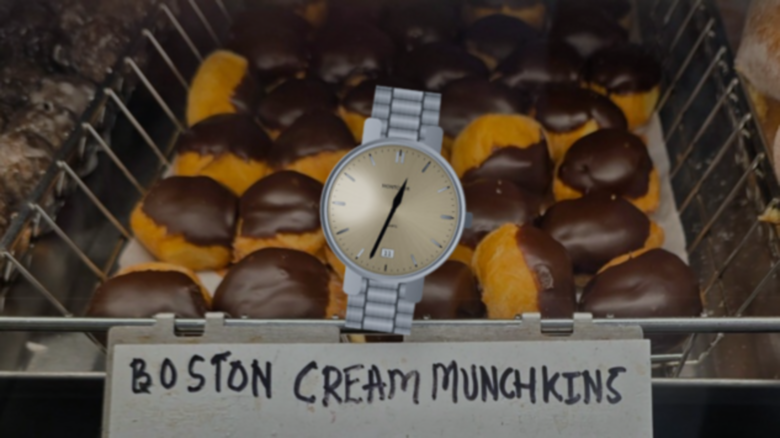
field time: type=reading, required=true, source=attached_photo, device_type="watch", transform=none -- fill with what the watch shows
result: 12:33
